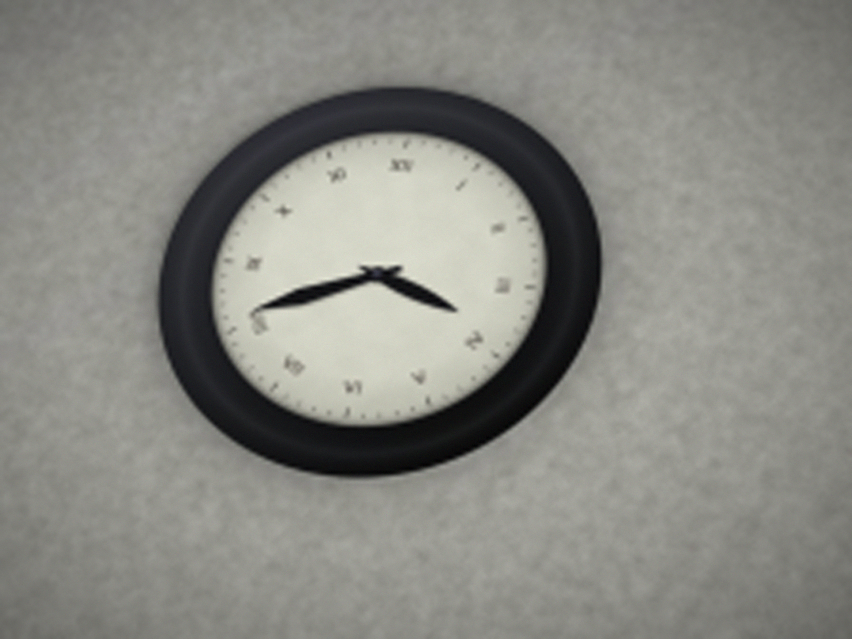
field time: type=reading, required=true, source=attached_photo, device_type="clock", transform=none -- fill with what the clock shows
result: 3:41
